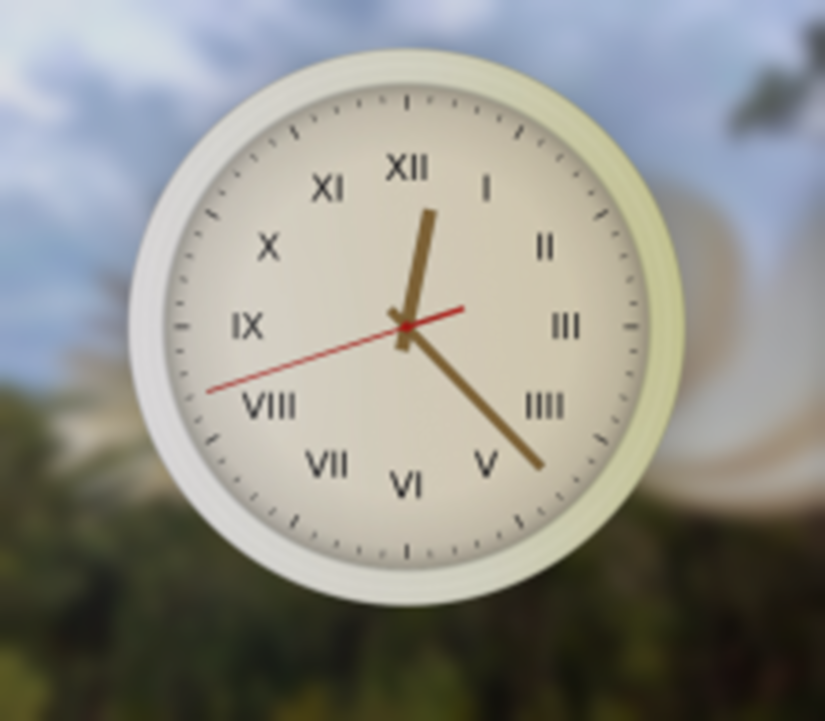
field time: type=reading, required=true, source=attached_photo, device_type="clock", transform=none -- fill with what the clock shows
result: 12:22:42
